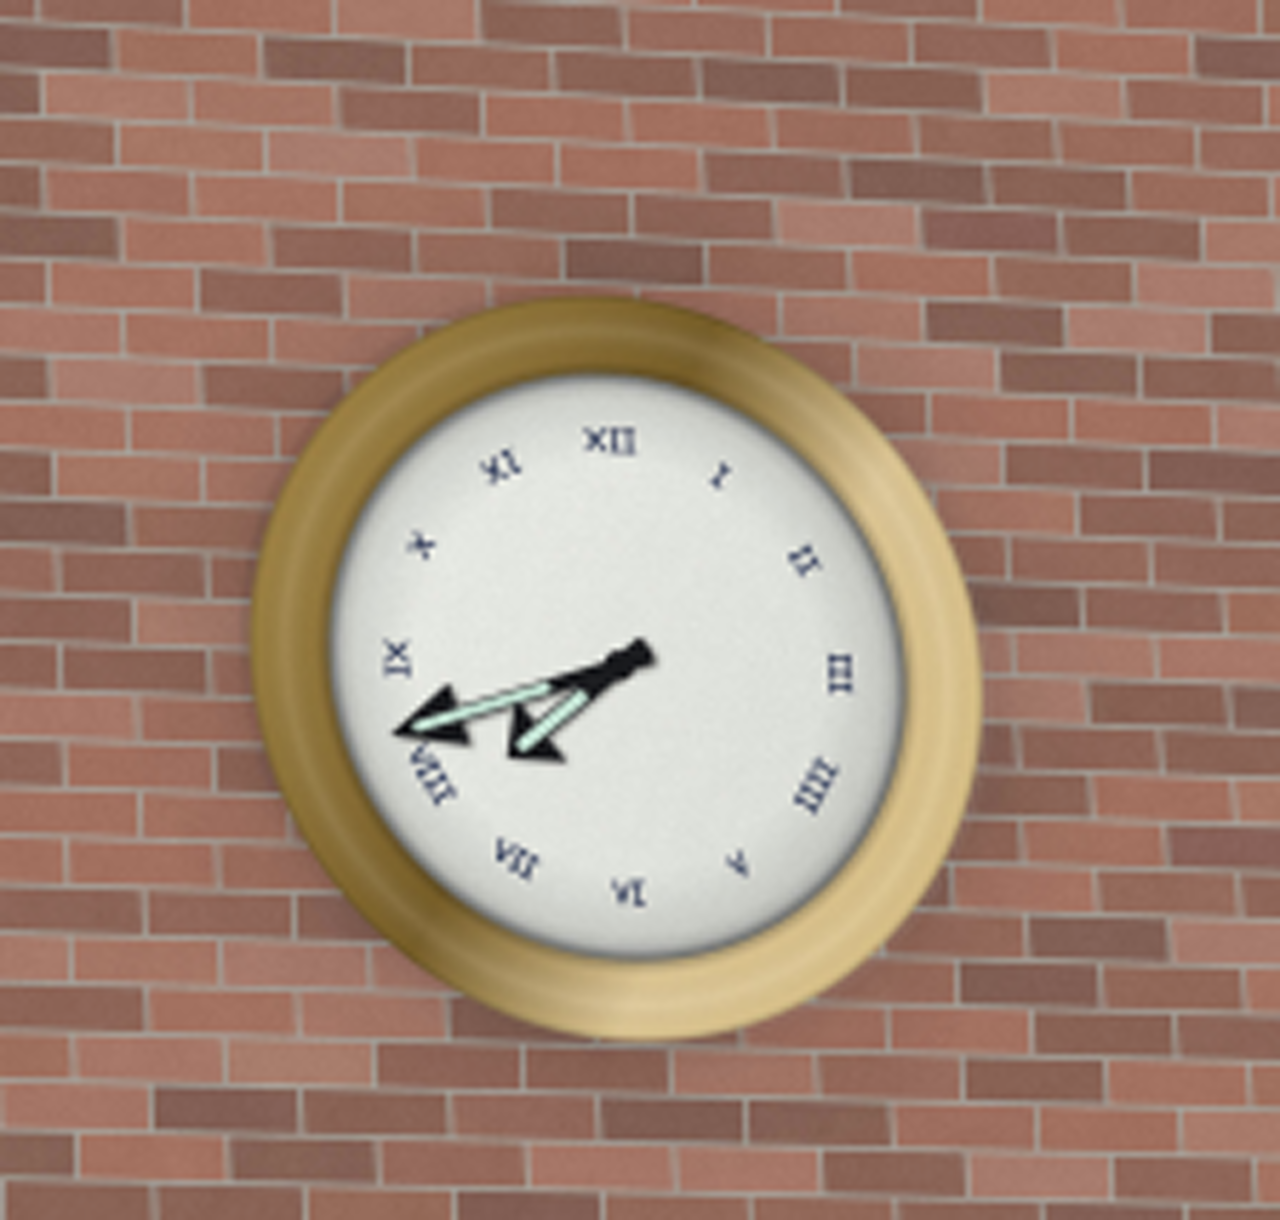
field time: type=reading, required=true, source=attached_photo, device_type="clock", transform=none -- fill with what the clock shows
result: 7:42
